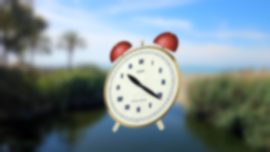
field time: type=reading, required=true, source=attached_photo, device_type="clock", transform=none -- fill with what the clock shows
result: 10:21
